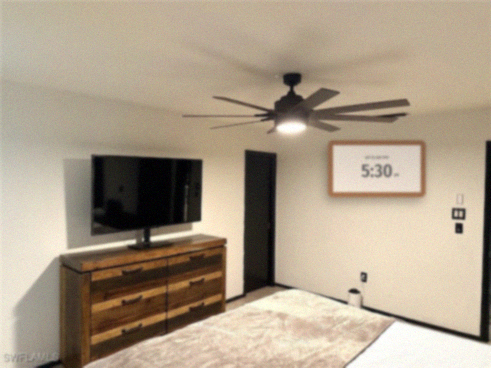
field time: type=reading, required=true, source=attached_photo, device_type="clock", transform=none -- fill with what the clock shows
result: 5:30
